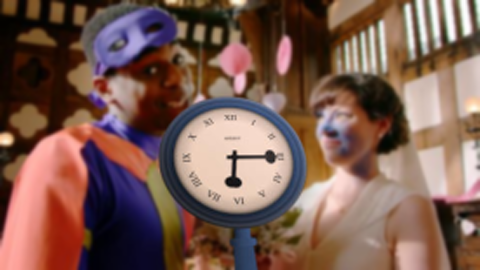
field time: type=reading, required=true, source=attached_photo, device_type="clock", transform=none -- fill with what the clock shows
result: 6:15
